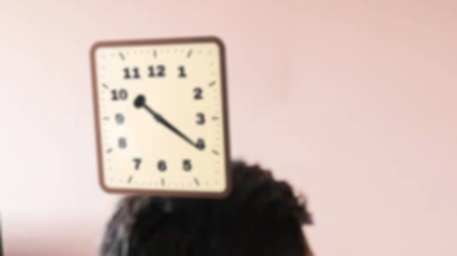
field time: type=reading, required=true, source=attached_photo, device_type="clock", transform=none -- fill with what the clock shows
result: 10:21
